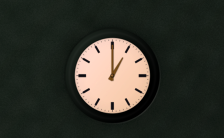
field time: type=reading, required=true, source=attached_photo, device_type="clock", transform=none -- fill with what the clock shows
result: 1:00
